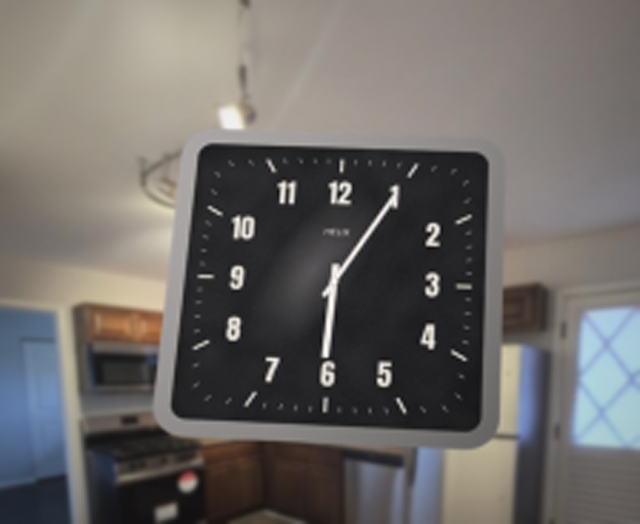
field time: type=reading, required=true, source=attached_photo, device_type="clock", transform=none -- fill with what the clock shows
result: 6:05
